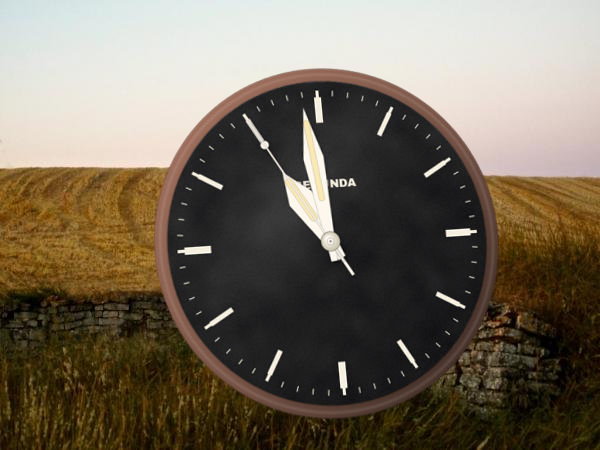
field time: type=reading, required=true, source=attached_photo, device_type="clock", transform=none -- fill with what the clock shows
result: 10:58:55
